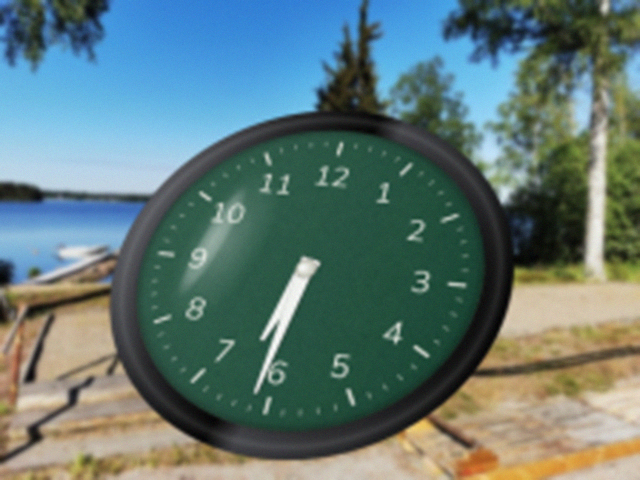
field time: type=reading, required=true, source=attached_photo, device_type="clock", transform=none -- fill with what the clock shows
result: 6:31
